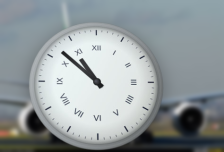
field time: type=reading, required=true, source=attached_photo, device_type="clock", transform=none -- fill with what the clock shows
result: 10:52
